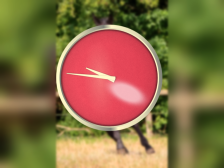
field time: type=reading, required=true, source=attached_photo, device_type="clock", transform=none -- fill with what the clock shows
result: 9:46
